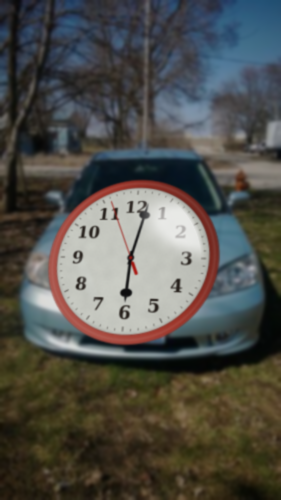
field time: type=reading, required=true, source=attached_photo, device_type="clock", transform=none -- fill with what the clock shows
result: 6:01:56
